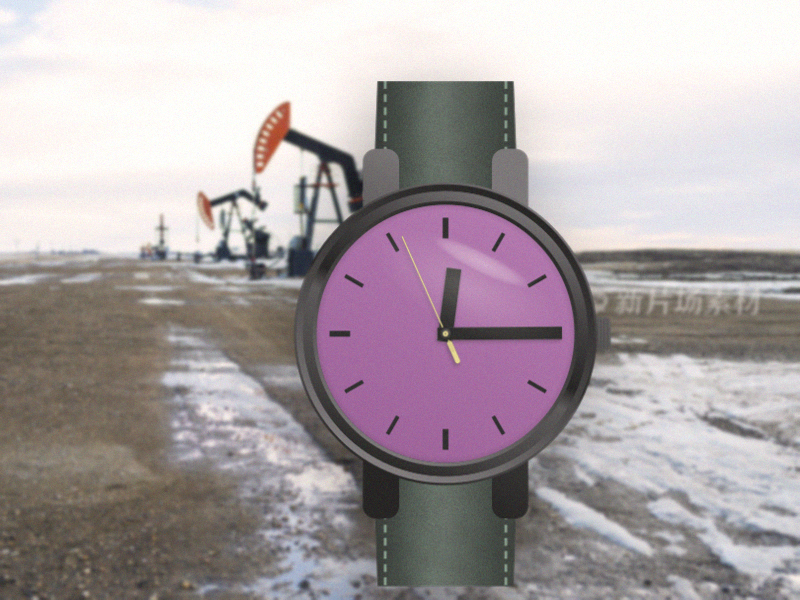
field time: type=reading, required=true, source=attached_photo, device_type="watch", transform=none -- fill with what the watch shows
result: 12:14:56
